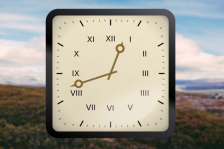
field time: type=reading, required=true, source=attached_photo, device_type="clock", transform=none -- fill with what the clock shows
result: 12:42
